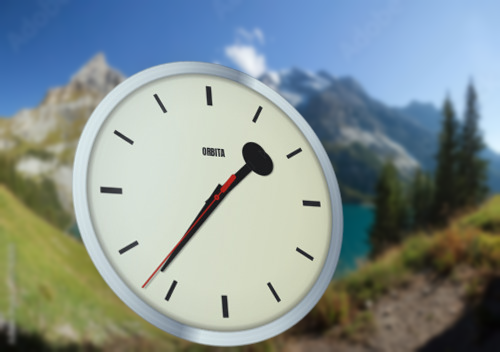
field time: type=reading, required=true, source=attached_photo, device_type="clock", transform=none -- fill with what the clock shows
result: 1:36:37
